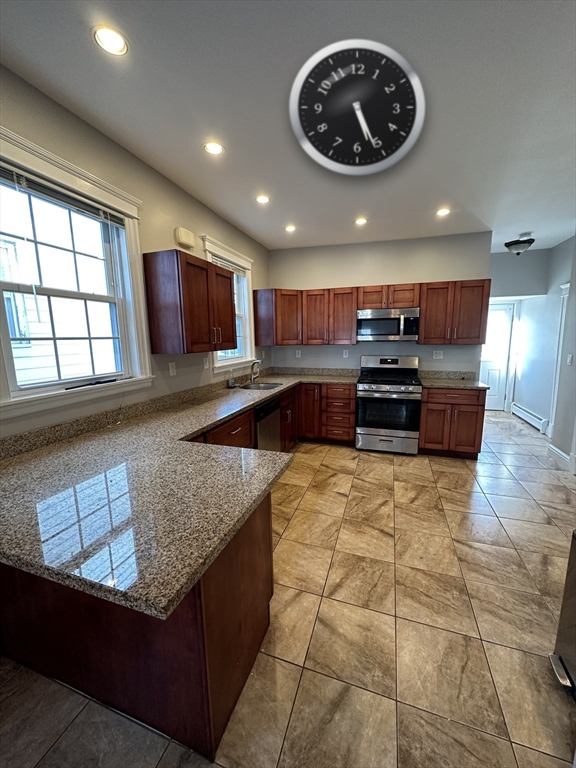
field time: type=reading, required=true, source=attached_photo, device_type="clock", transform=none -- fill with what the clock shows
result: 5:26
